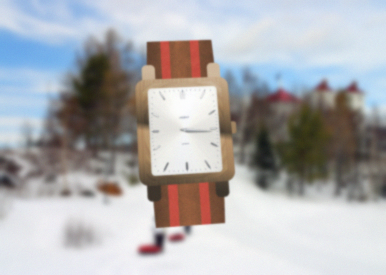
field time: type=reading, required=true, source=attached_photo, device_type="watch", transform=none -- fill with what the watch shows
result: 3:16
